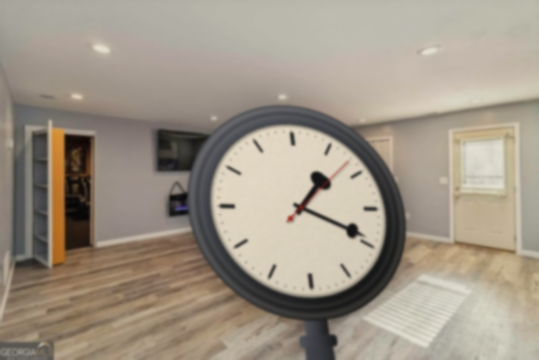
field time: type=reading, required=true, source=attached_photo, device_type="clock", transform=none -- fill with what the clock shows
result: 1:19:08
